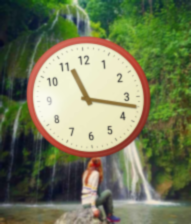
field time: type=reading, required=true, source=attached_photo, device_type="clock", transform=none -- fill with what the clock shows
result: 11:17
